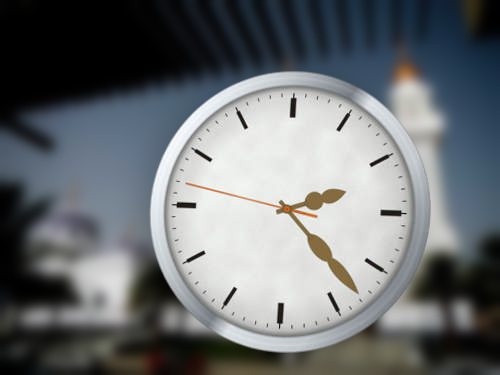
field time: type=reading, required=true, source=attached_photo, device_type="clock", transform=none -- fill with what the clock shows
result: 2:22:47
